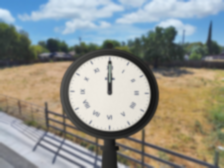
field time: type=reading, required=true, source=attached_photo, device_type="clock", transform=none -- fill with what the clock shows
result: 12:00
